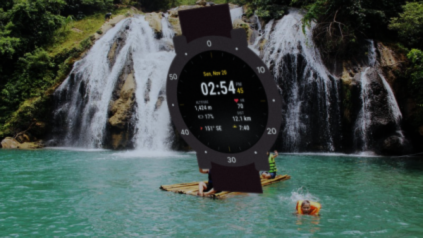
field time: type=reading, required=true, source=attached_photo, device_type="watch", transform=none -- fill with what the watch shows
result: 2:54
